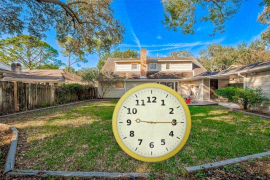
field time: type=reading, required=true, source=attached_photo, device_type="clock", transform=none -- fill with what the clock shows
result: 9:15
